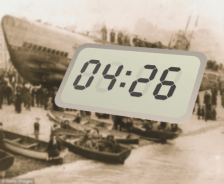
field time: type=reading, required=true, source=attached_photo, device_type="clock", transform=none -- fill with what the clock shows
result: 4:26
